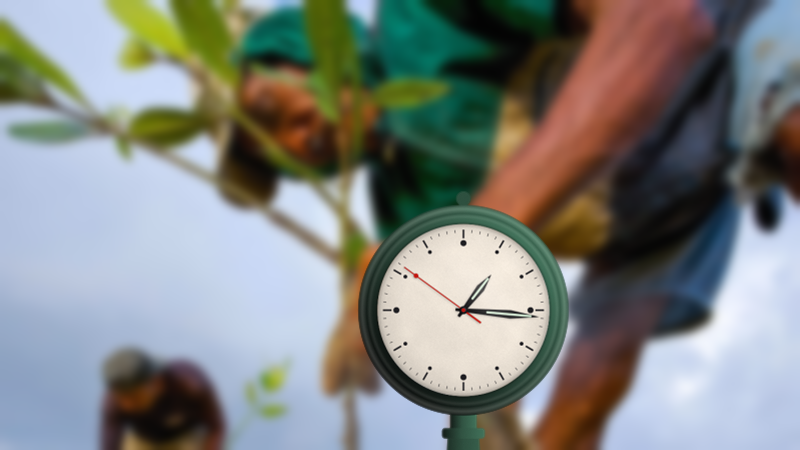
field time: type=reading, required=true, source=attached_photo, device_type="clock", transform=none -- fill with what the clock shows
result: 1:15:51
